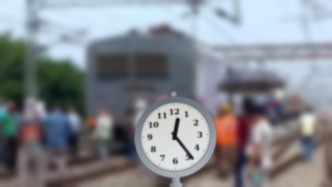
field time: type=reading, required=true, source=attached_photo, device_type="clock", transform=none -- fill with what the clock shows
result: 12:24
